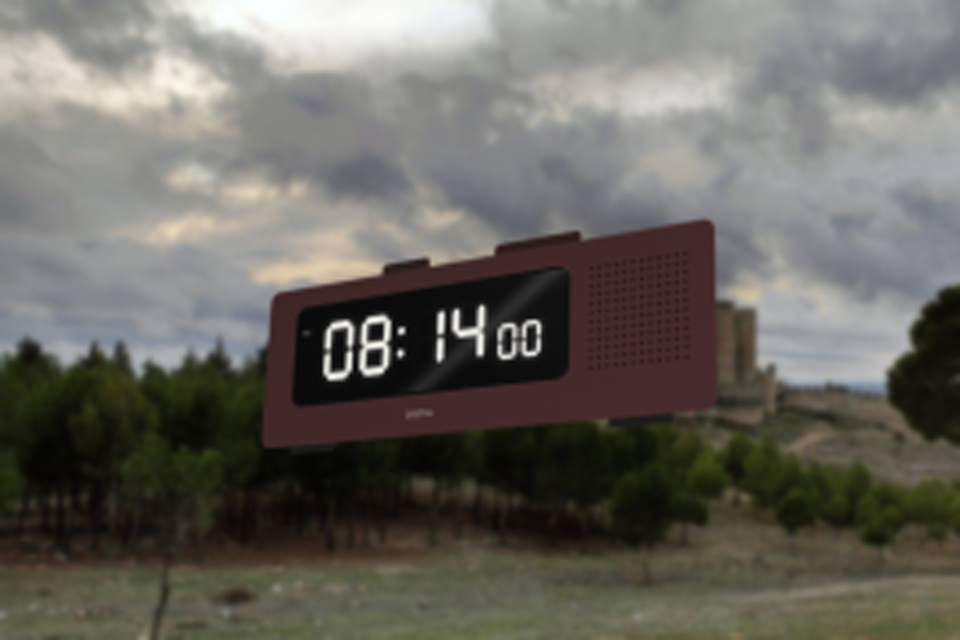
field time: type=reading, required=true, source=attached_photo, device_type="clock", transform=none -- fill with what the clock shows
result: 8:14:00
